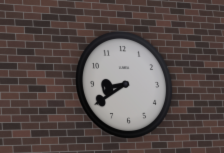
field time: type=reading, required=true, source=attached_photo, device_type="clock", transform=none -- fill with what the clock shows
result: 8:40
